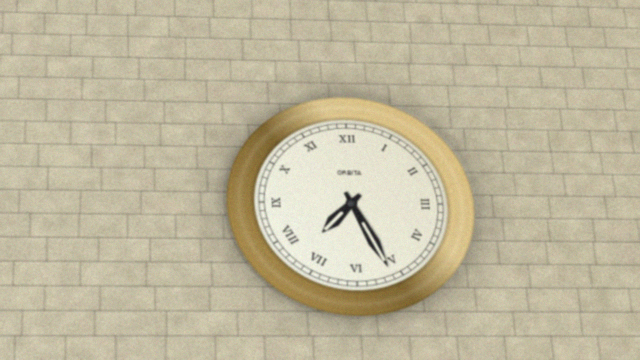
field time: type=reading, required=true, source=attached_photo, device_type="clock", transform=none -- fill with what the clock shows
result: 7:26
